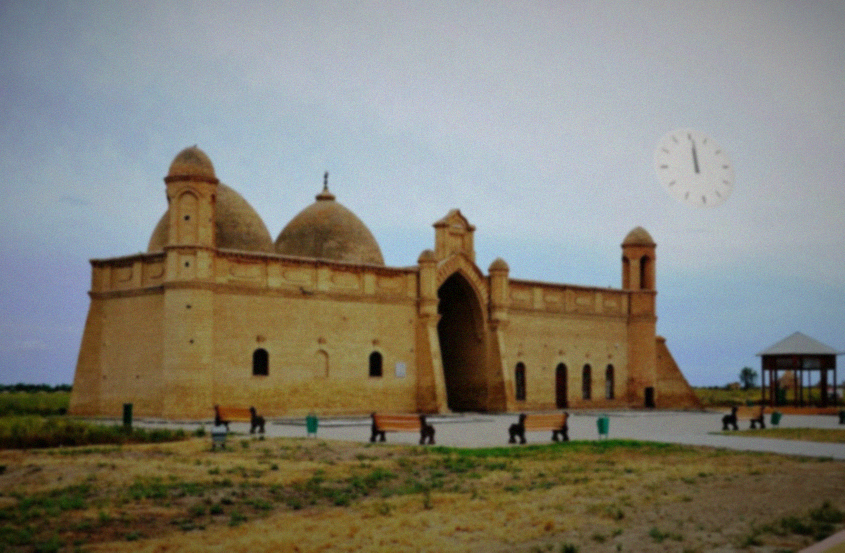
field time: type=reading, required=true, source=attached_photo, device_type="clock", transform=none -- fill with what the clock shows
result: 12:01
